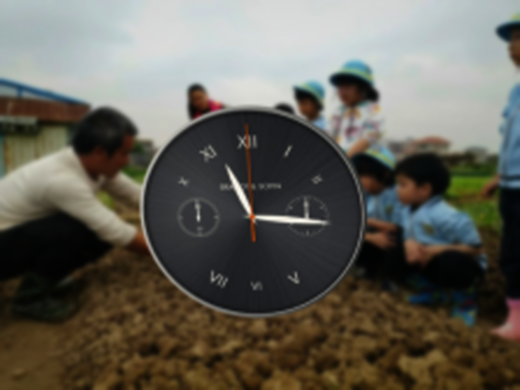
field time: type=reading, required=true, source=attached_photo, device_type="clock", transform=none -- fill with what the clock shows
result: 11:16
